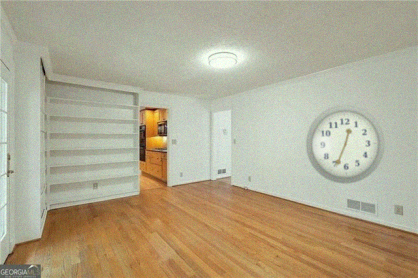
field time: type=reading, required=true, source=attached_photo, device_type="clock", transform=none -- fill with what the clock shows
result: 12:34
